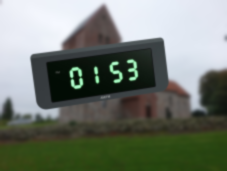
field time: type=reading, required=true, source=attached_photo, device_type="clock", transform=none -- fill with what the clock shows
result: 1:53
